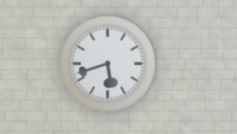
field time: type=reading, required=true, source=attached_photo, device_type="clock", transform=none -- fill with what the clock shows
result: 5:42
